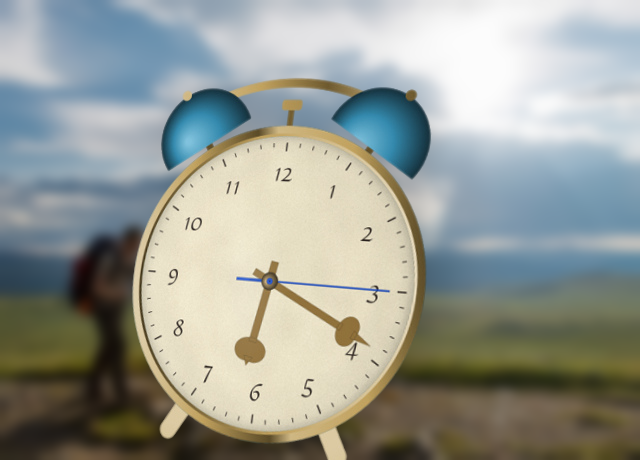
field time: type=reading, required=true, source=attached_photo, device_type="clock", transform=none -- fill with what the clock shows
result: 6:19:15
